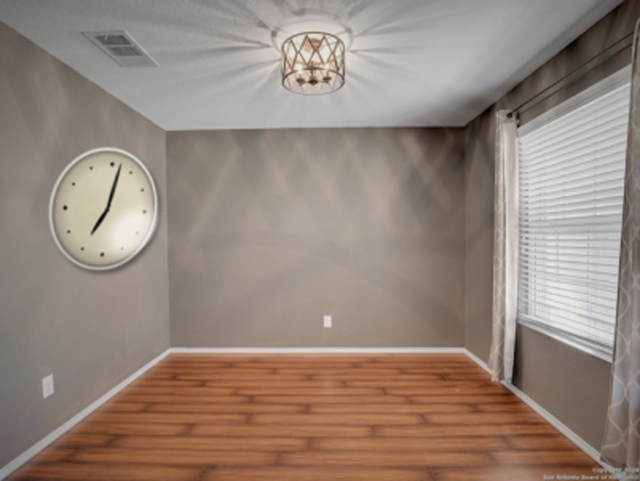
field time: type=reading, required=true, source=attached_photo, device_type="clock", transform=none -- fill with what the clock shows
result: 7:02
